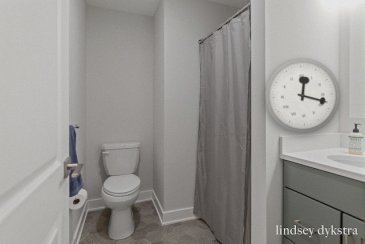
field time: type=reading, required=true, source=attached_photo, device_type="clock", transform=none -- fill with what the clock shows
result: 12:18
